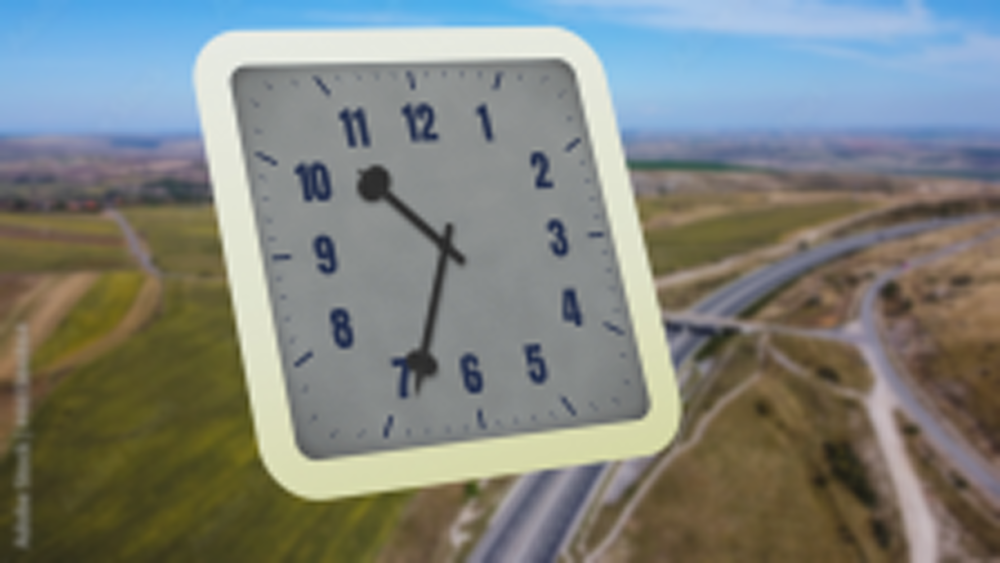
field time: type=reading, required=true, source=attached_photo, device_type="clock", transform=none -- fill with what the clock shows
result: 10:34
